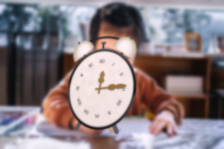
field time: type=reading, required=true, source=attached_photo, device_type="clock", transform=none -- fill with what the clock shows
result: 12:14
